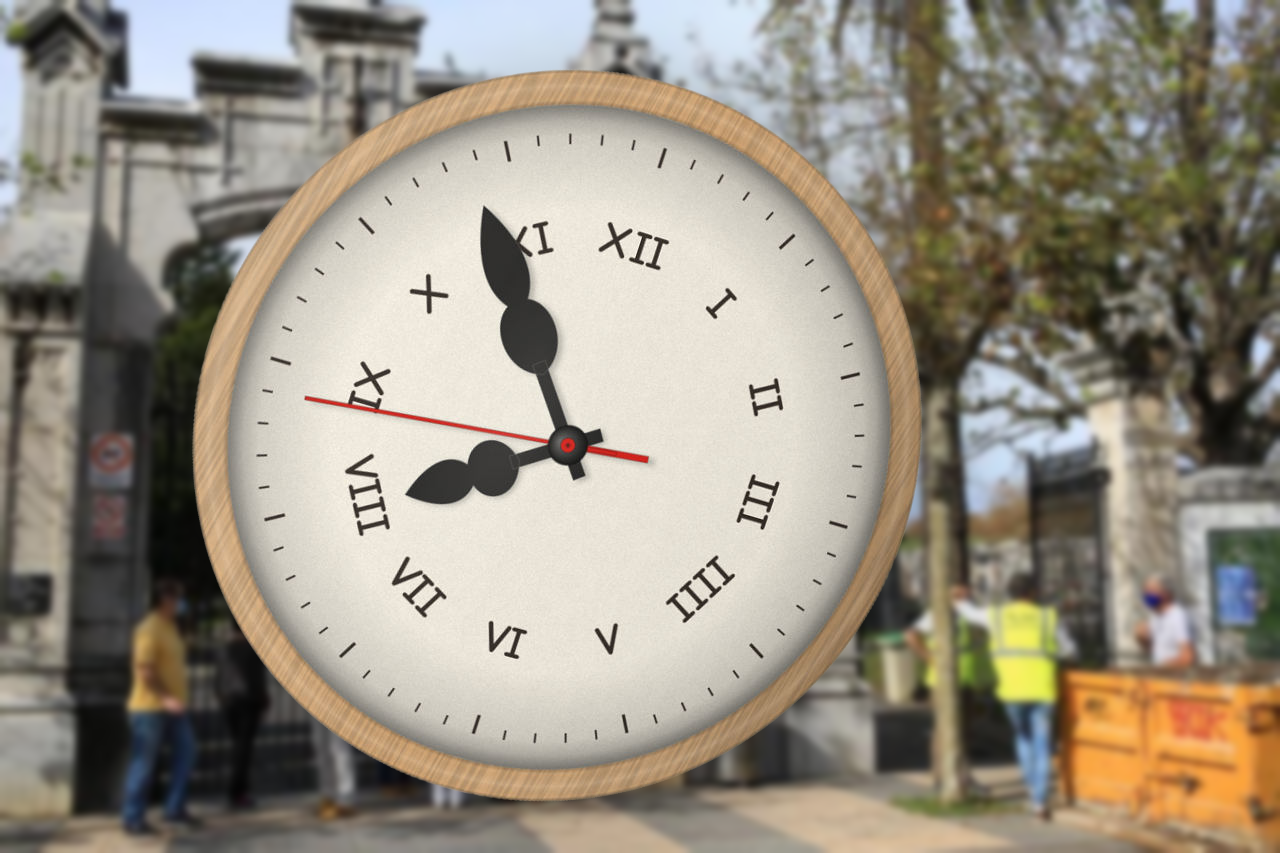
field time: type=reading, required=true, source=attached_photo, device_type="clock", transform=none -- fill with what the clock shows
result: 7:53:44
